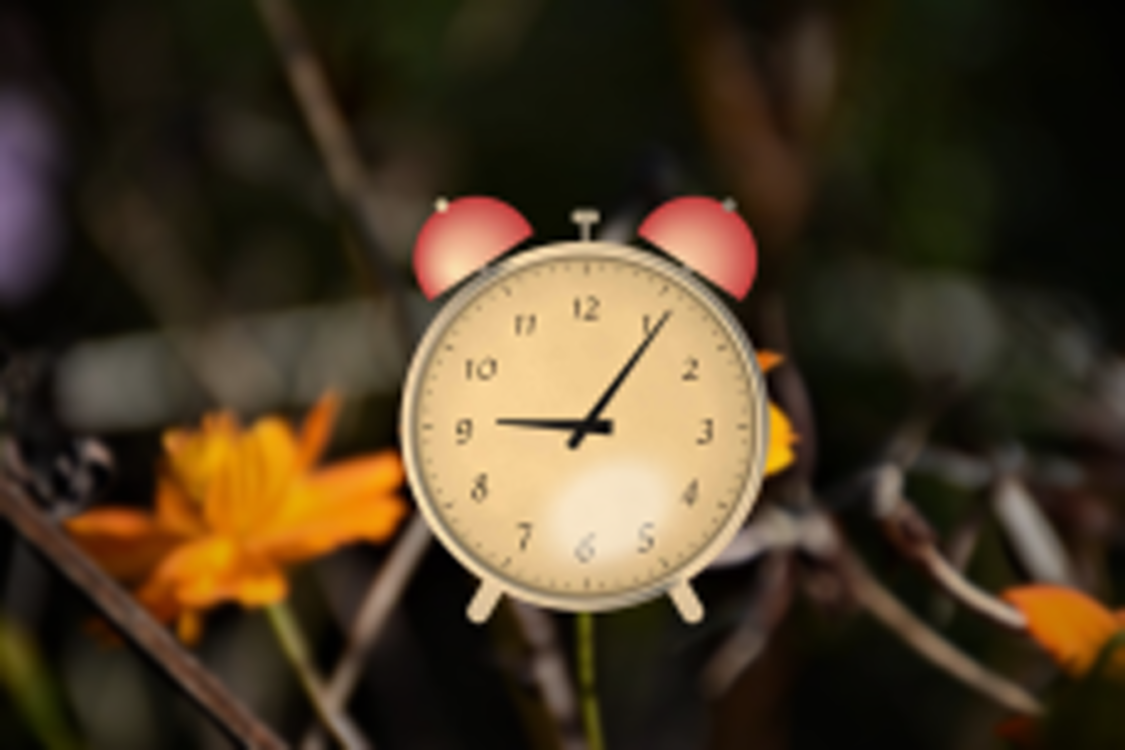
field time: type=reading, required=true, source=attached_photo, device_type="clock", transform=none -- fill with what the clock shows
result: 9:06
